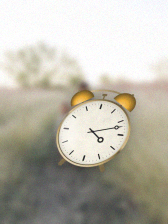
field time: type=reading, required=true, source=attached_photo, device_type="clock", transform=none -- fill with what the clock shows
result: 4:12
